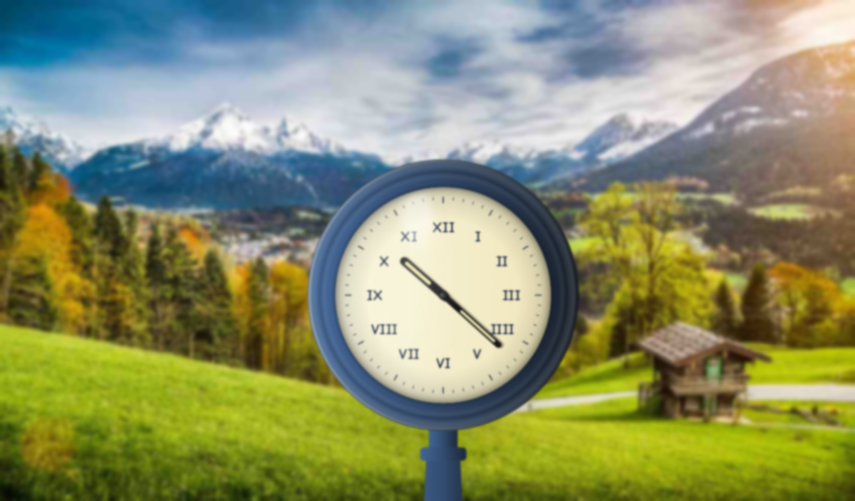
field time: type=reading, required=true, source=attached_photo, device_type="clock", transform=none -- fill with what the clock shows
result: 10:22
